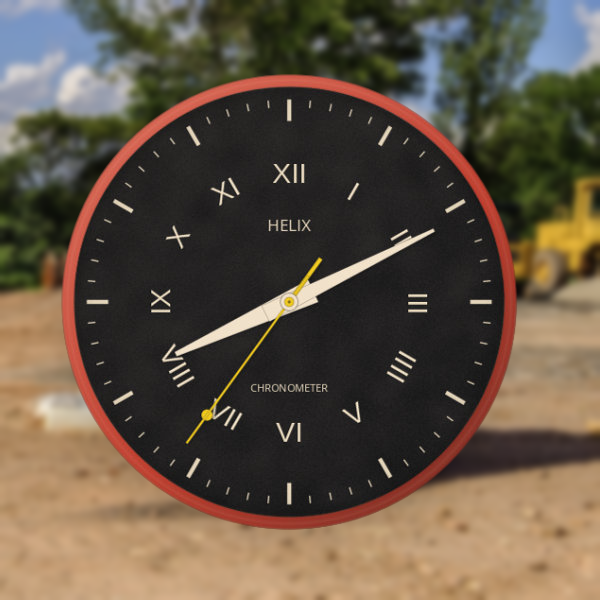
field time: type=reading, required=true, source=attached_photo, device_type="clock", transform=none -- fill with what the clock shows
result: 8:10:36
